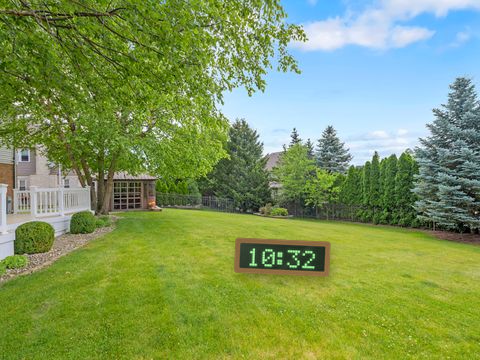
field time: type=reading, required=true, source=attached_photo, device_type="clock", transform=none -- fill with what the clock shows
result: 10:32
